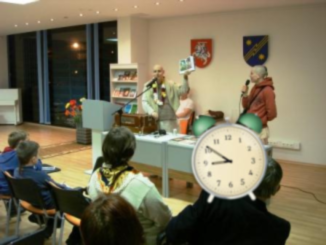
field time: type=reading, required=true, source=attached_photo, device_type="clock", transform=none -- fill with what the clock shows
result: 8:51
